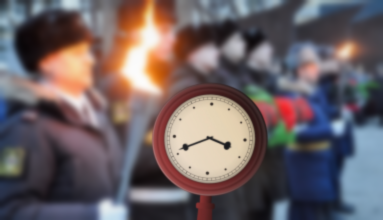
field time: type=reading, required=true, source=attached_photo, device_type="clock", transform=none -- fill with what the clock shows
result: 3:41
